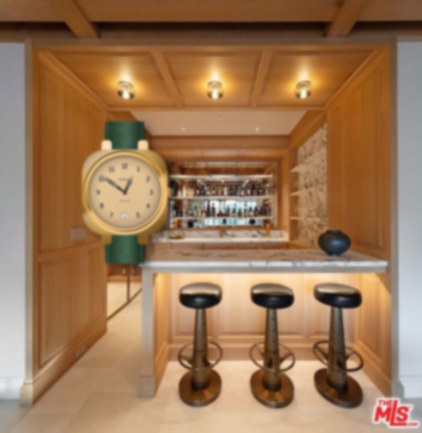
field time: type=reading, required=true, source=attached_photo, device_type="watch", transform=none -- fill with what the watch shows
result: 12:51
